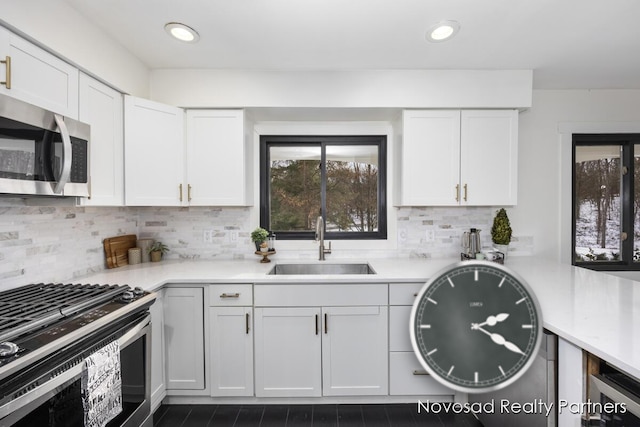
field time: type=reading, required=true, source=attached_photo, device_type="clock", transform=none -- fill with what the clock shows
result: 2:20
